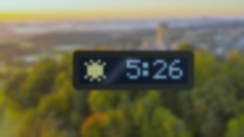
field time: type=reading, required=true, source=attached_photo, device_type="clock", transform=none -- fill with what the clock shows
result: 5:26
